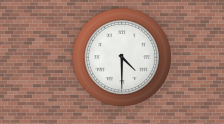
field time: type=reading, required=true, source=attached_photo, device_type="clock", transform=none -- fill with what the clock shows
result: 4:30
